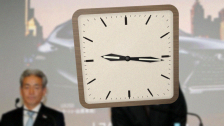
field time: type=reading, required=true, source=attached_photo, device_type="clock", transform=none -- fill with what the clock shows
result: 9:16
